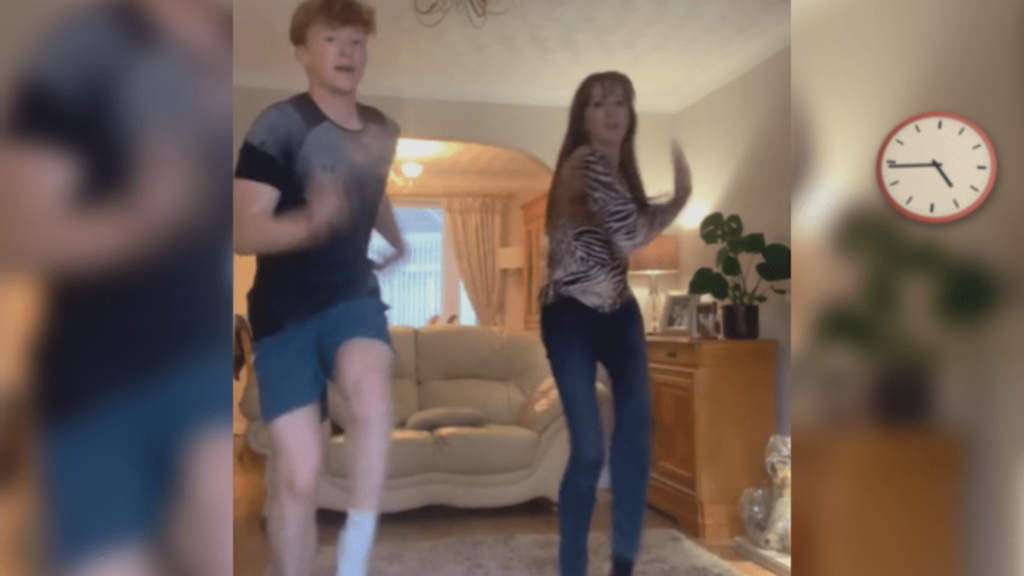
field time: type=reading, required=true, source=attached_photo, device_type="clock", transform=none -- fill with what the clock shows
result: 4:44
